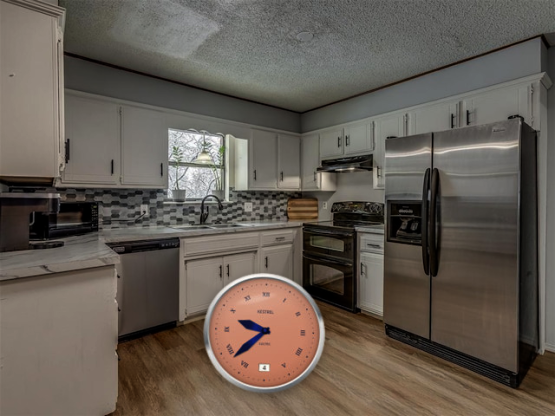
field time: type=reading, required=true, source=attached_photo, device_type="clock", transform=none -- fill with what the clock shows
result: 9:38
